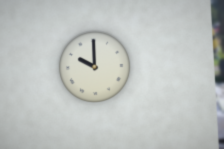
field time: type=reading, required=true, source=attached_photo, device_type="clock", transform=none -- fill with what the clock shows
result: 10:00
